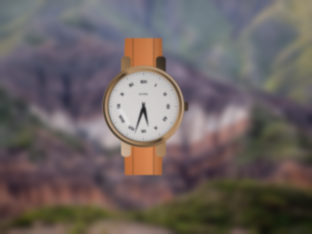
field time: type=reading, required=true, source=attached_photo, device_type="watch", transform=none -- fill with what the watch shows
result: 5:33
